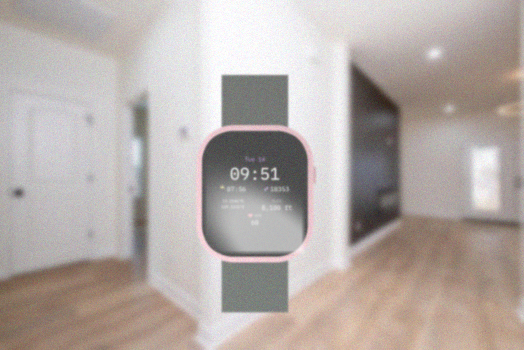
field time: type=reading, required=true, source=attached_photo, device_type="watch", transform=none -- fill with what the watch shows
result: 9:51
